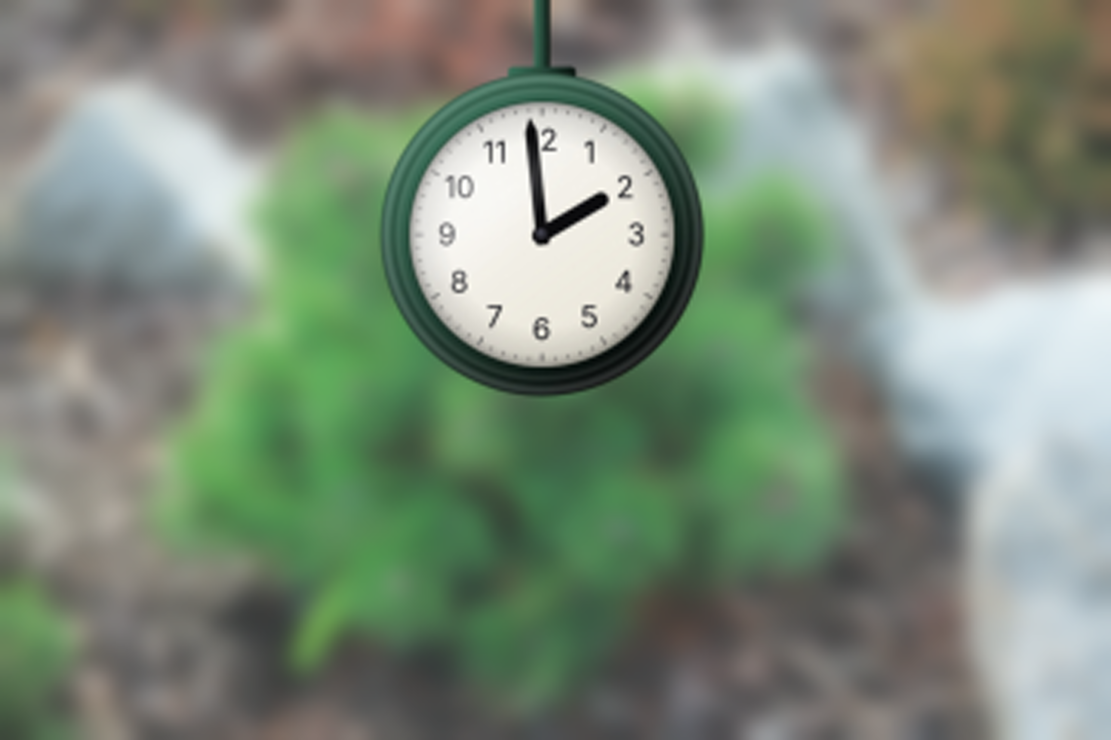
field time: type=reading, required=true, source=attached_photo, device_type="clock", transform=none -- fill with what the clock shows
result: 1:59
